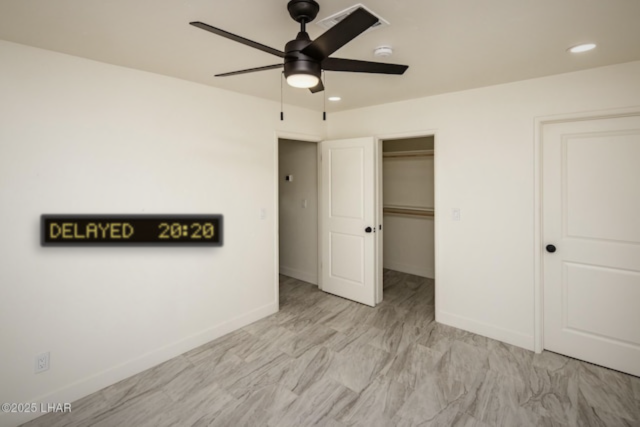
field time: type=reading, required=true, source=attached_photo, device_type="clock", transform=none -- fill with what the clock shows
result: 20:20
